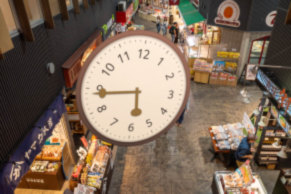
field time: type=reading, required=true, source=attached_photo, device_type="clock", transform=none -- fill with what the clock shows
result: 5:44
